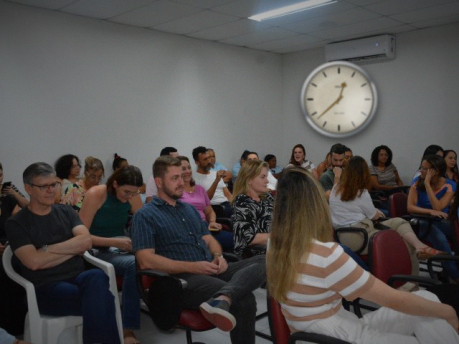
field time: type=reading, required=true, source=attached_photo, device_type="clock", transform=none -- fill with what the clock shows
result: 12:38
